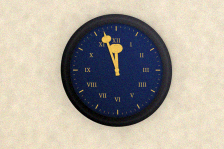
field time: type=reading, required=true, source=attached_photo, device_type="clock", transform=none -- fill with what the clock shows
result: 11:57
